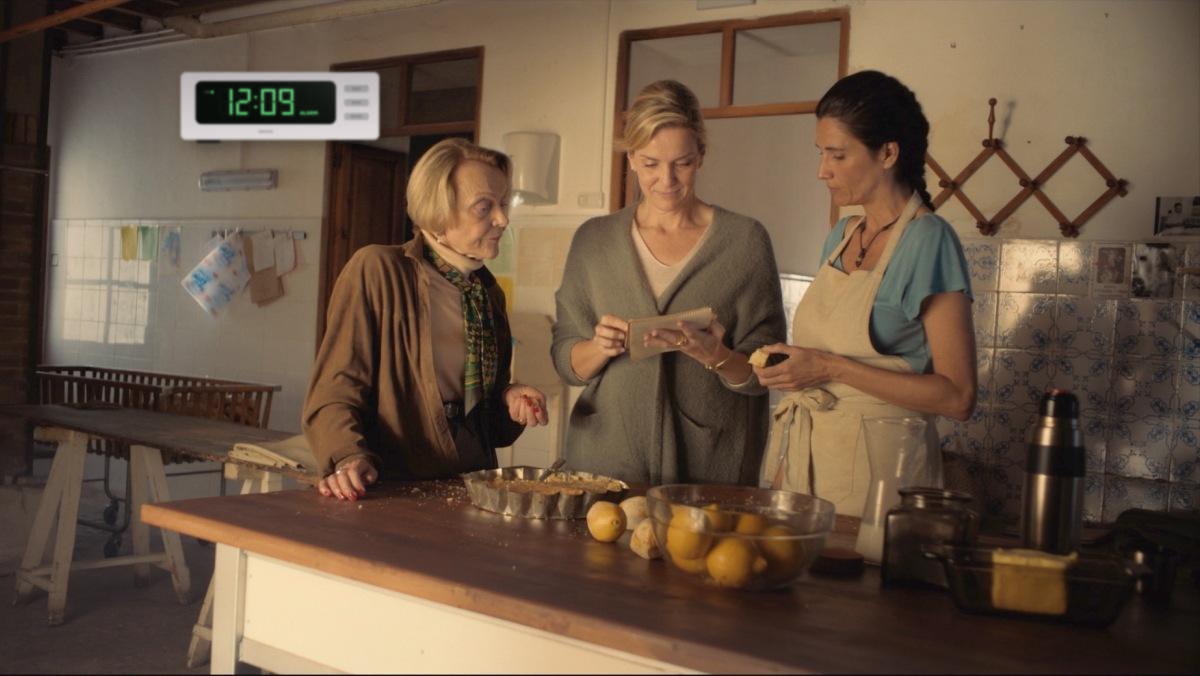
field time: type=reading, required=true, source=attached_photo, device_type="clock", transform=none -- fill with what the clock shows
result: 12:09
